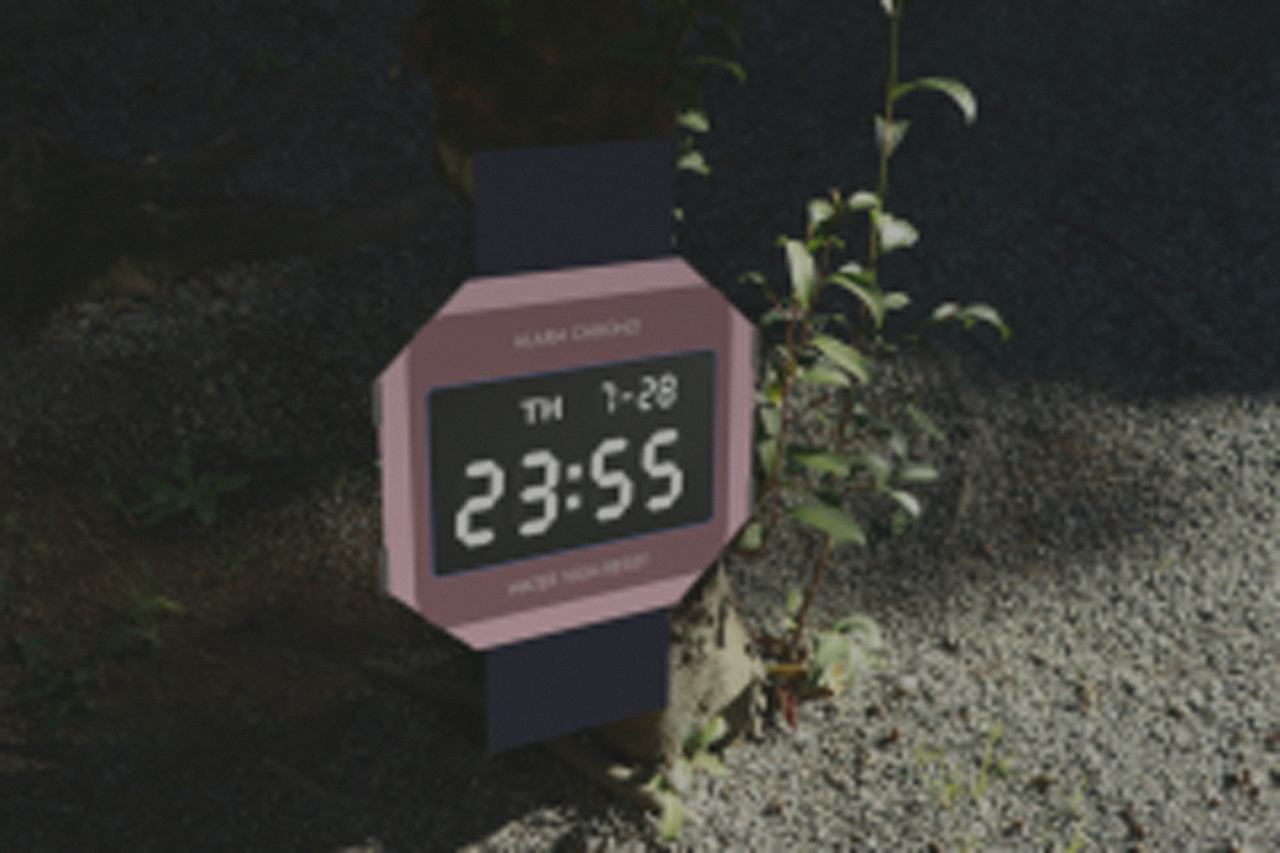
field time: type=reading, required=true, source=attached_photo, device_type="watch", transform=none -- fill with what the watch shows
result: 23:55
